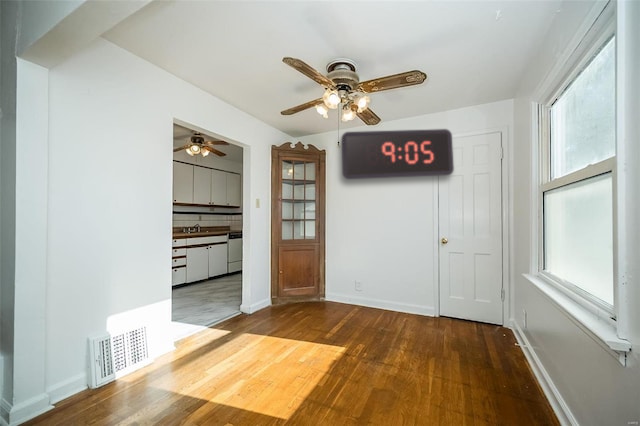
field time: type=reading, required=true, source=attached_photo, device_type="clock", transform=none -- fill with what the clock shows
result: 9:05
